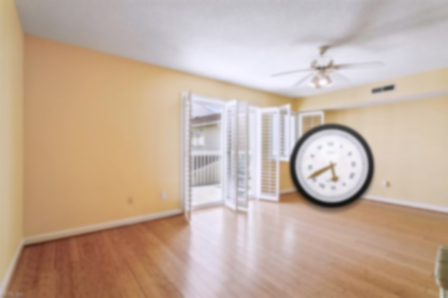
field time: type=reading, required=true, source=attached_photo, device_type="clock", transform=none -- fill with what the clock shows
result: 5:41
